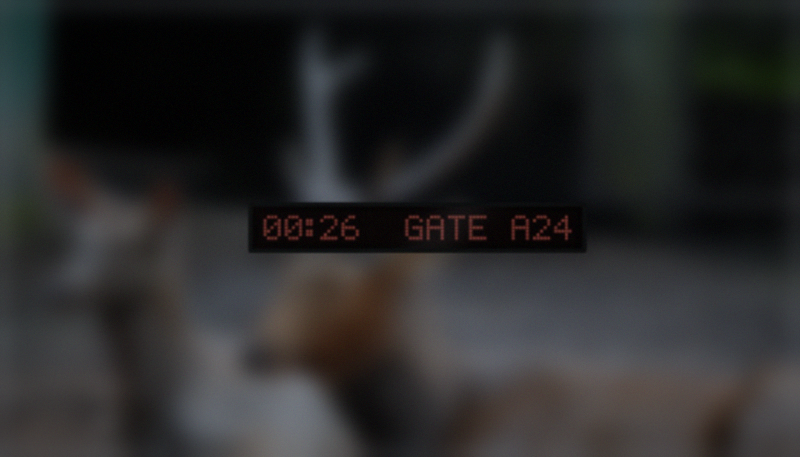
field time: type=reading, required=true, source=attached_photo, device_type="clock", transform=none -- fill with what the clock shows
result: 0:26
